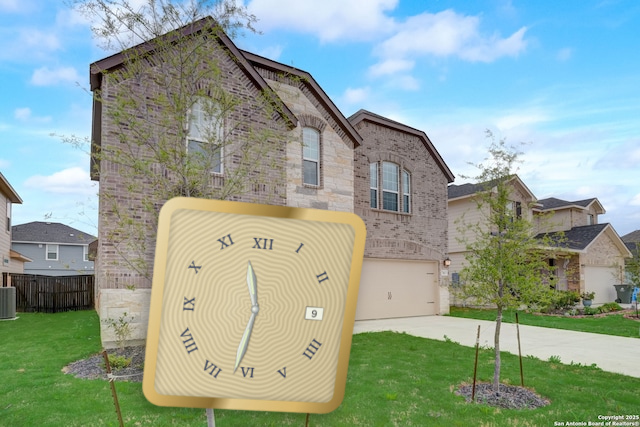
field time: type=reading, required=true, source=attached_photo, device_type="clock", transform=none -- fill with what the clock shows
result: 11:32
